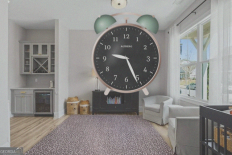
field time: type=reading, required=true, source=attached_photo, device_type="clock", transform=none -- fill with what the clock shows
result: 9:26
